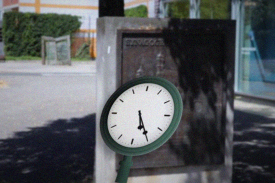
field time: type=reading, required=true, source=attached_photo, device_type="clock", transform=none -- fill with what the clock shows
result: 5:25
